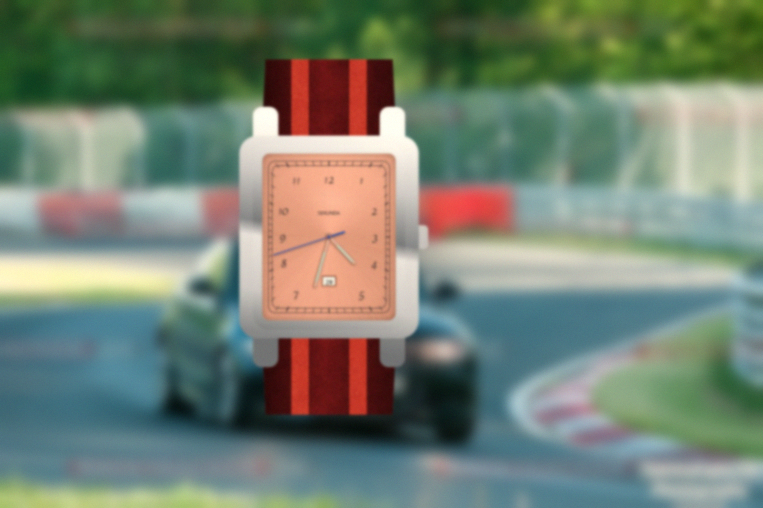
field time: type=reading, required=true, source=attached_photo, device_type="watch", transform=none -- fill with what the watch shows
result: 4:32:42
